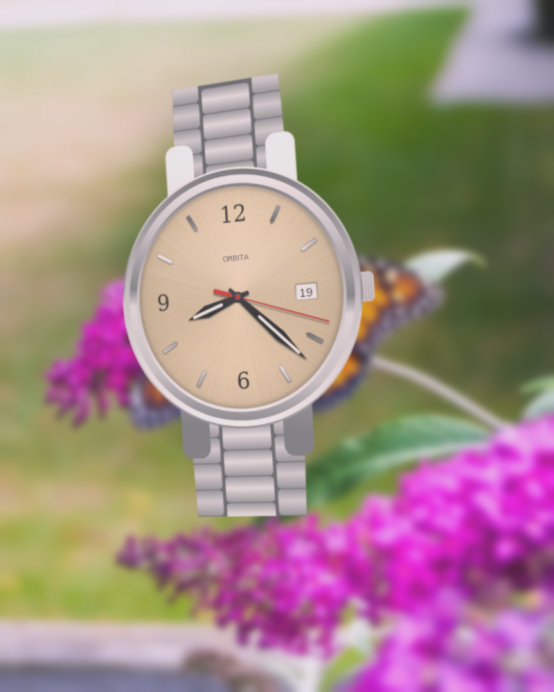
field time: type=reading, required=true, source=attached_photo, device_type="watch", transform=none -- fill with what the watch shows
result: 8:22:18
